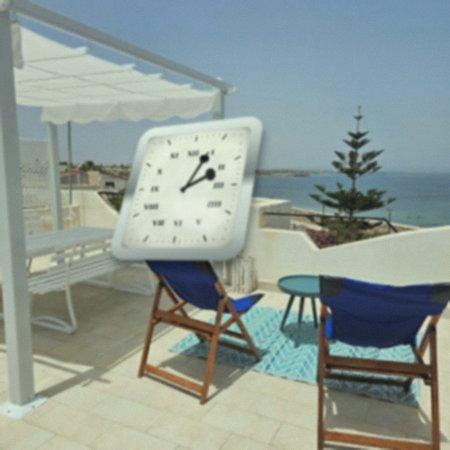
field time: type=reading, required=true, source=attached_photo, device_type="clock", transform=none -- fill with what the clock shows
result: 2:04
